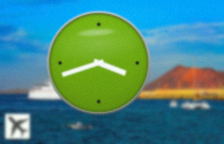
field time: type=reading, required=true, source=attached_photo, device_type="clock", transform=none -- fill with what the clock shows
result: 3:42
